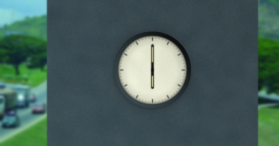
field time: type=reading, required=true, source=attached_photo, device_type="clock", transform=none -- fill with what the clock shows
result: 6:00
